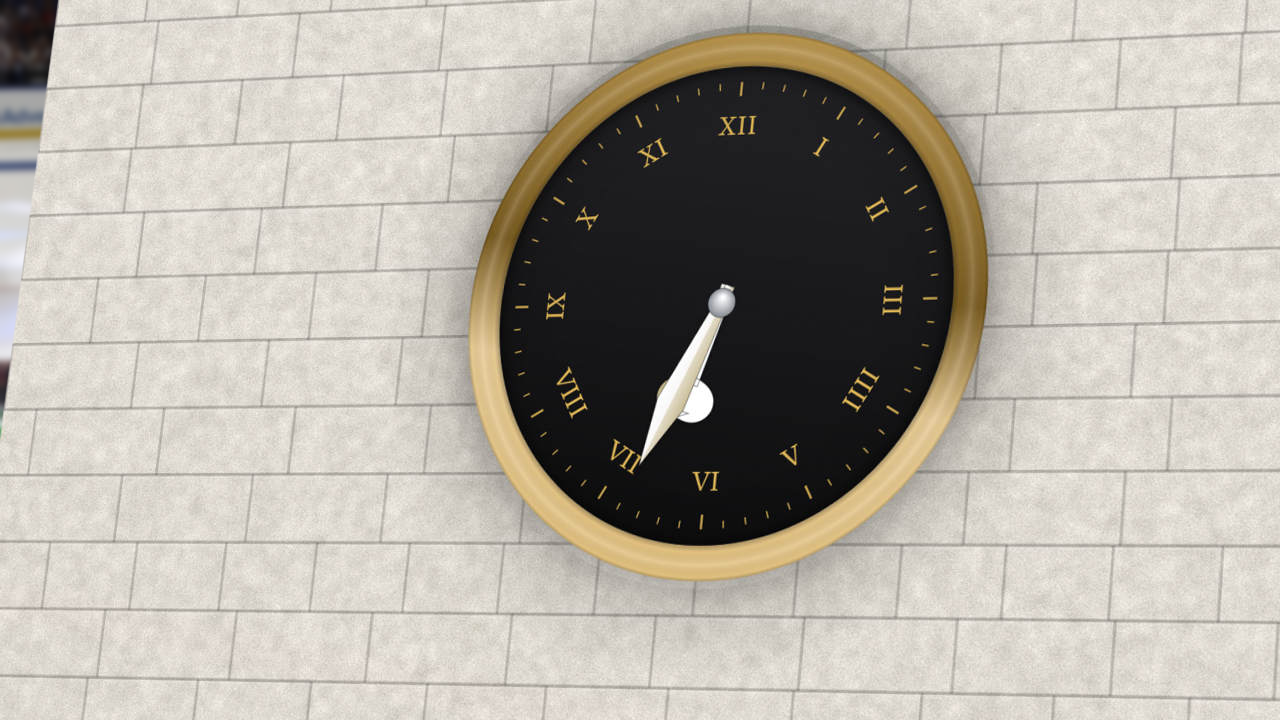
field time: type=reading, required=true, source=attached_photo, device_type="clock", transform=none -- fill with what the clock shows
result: 6:34
